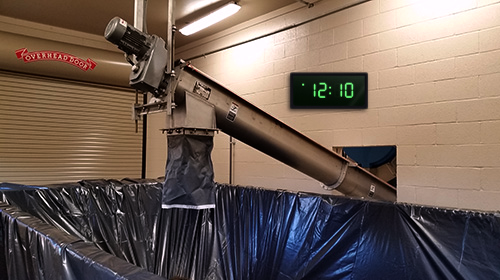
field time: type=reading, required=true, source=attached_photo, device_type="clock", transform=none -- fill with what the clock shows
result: 12:10
